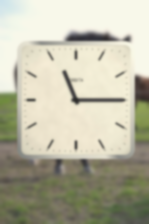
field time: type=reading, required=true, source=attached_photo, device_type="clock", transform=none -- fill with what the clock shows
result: 11:15
